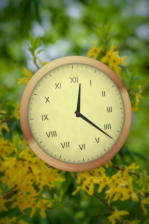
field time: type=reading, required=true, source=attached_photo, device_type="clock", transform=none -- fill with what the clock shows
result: 12:22
